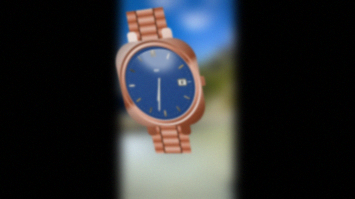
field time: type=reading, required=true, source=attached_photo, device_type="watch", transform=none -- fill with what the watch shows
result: 6:32
